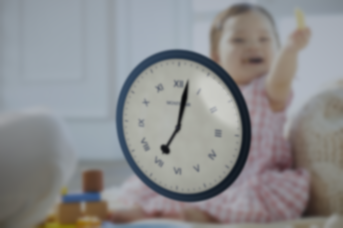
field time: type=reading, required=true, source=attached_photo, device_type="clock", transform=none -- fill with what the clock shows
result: 7:02
